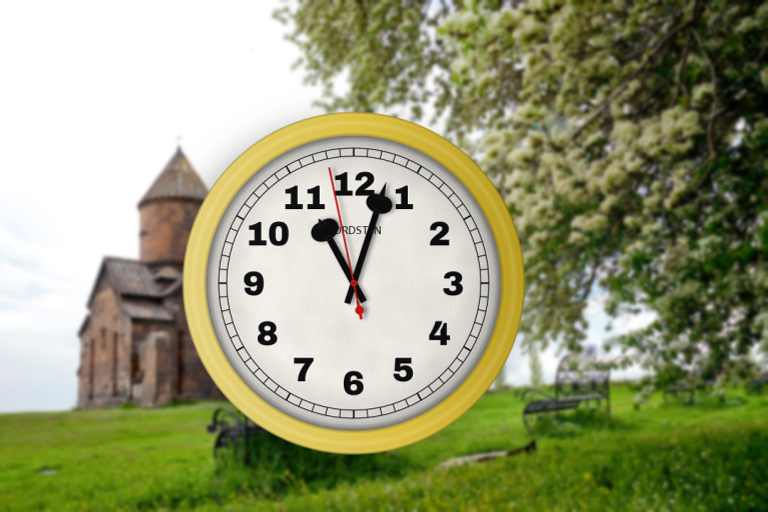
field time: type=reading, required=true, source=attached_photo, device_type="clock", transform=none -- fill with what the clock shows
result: 11:02:58
